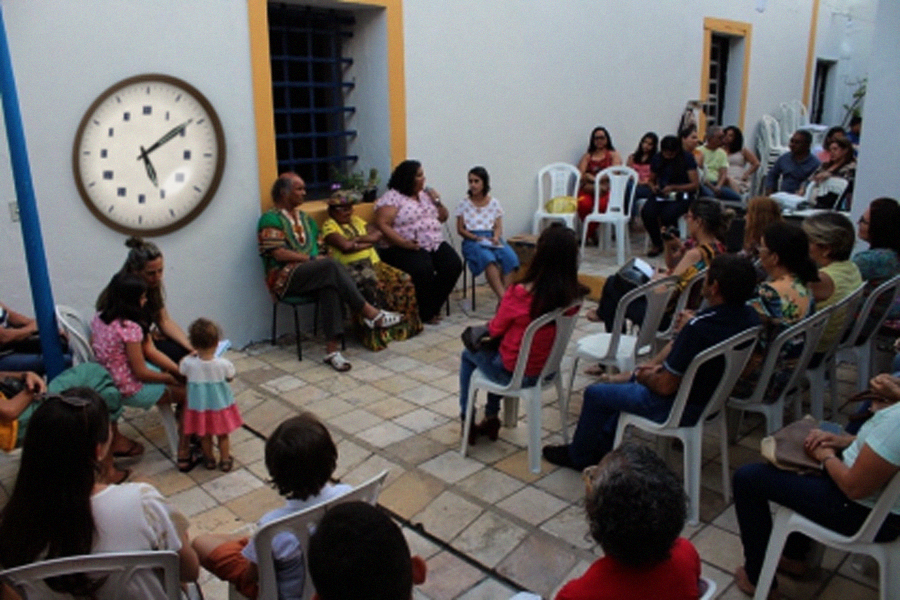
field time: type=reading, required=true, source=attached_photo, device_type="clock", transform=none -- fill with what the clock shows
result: 5:09
